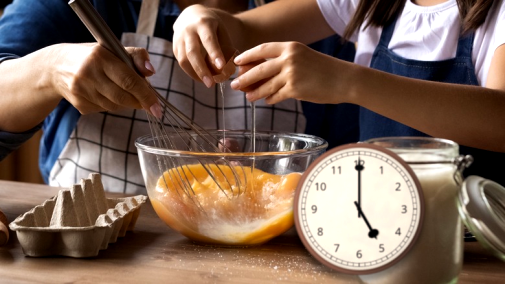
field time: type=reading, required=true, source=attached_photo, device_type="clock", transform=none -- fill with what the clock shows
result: 5:00
